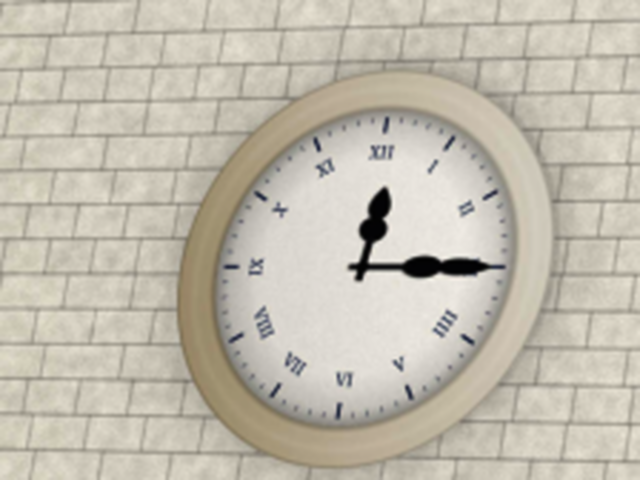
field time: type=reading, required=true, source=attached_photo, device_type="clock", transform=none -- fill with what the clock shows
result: 12:15
